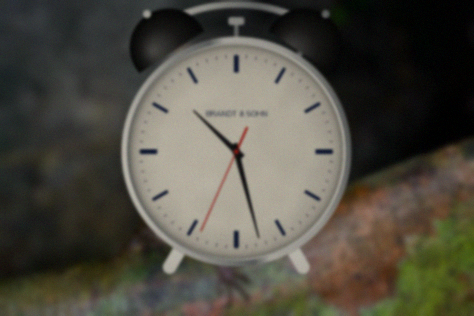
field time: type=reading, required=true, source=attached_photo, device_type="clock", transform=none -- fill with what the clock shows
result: 10:27:34
